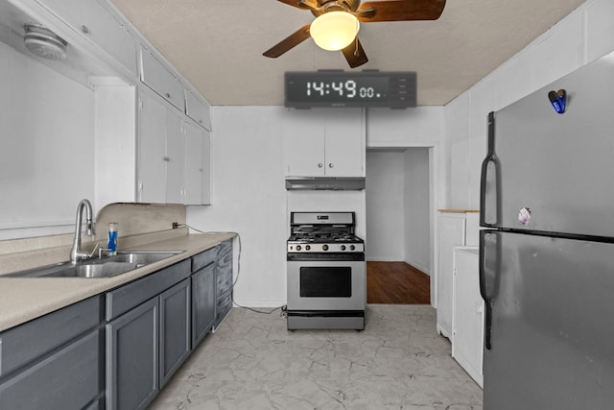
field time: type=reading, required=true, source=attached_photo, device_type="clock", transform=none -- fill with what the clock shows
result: 14:49:00
